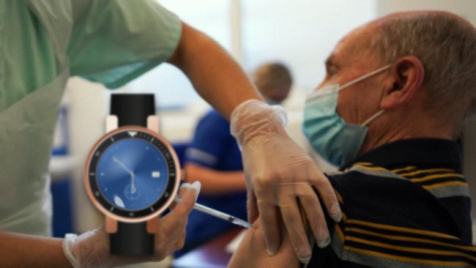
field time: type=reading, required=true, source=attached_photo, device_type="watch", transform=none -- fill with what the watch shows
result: 5:52
